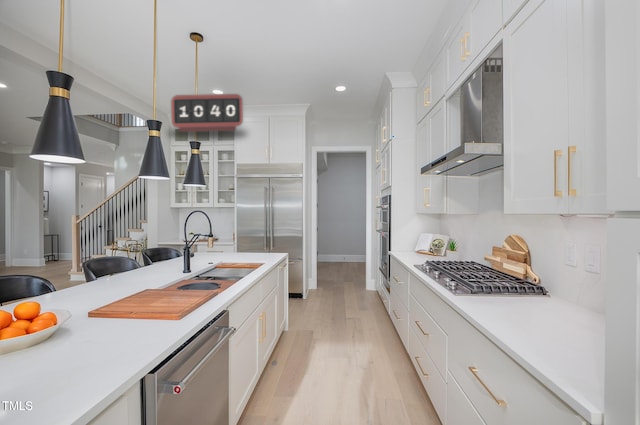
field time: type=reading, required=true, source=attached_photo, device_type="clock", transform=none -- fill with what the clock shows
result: 10:40
